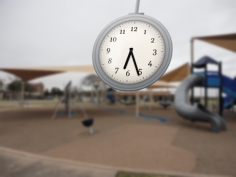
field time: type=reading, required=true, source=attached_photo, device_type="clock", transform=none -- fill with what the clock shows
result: 6:26
